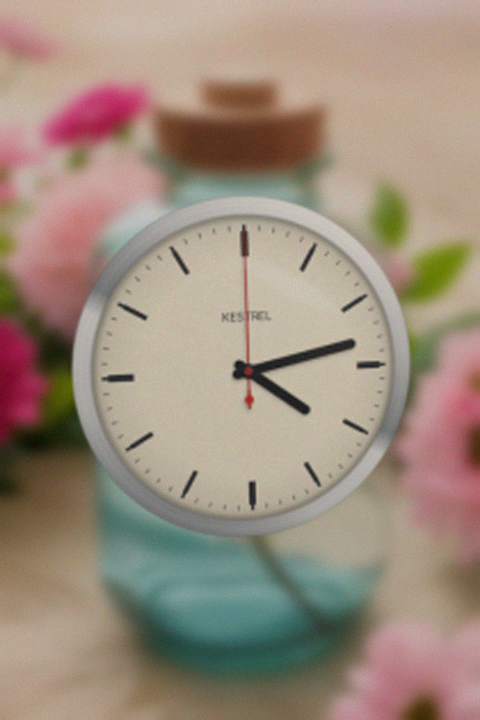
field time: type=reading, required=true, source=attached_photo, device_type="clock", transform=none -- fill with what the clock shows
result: 4:13:00
